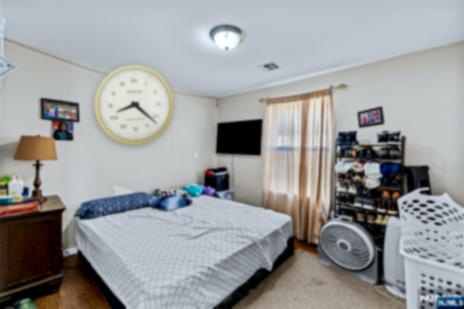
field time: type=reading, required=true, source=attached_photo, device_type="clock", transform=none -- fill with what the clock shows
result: 8:22
